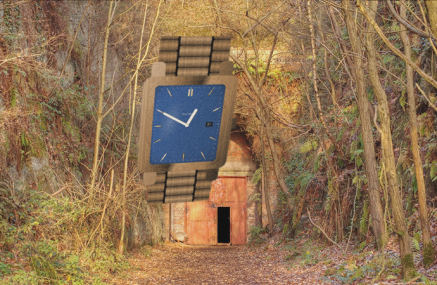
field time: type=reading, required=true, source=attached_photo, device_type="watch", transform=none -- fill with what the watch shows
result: 12:50
